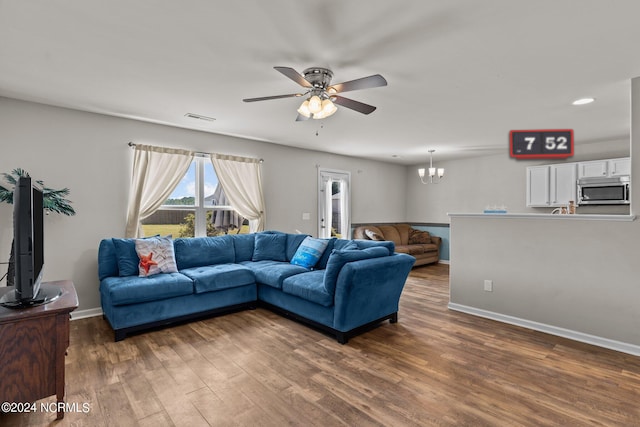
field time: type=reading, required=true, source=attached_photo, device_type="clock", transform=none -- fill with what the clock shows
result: 7:52
